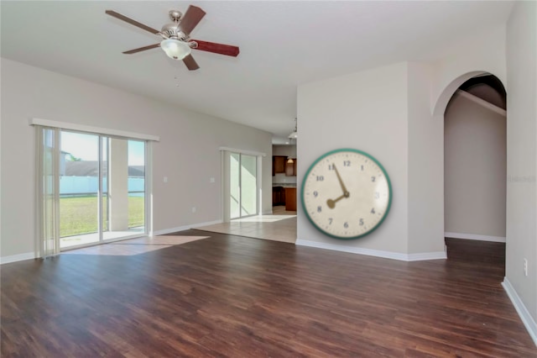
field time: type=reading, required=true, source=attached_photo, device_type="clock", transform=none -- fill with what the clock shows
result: 7:56
